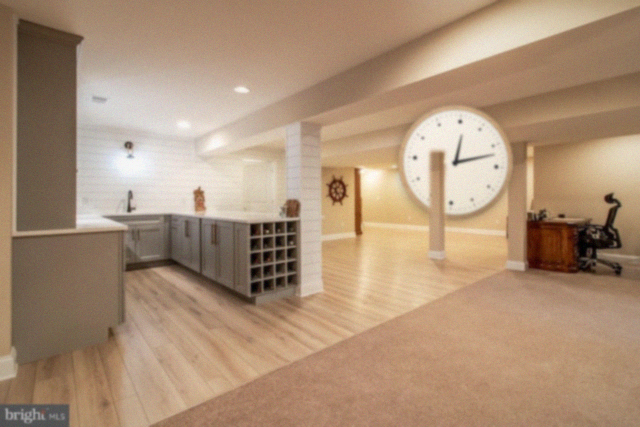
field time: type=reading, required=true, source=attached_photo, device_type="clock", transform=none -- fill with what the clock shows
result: 12:12
